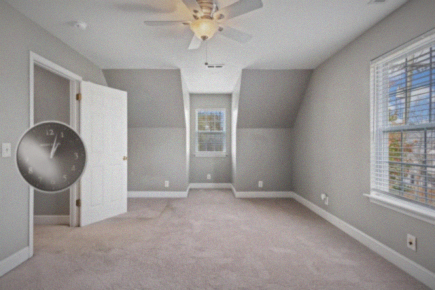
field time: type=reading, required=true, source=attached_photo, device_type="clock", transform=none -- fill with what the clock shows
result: 1:03
